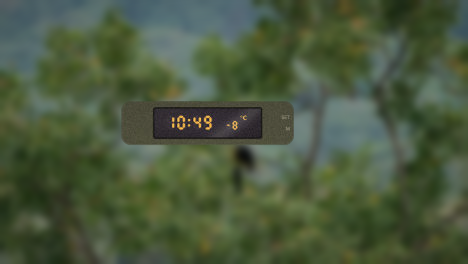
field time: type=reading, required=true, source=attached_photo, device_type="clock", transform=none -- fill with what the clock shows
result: 10:49
